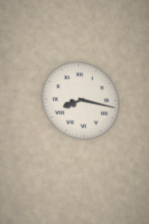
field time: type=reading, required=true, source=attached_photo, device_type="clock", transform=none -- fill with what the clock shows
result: 8:17
